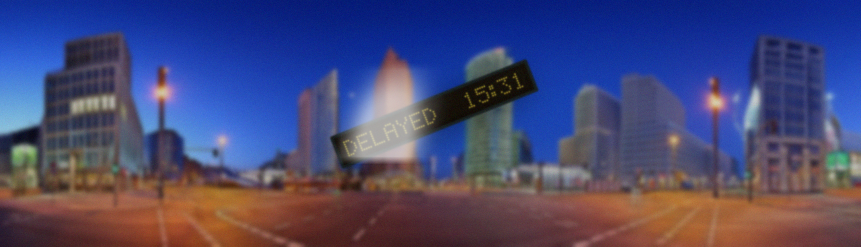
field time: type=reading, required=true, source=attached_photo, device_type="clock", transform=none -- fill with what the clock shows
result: 15:31
